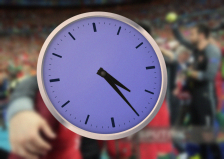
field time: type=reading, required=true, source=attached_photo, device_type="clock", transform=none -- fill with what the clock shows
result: 4:25
